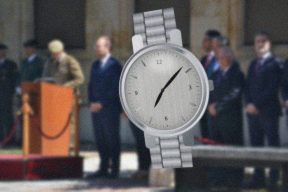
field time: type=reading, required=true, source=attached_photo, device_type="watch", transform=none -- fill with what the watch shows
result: 7:08
